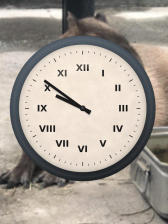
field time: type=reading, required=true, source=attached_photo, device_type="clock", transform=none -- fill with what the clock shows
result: 9:51
